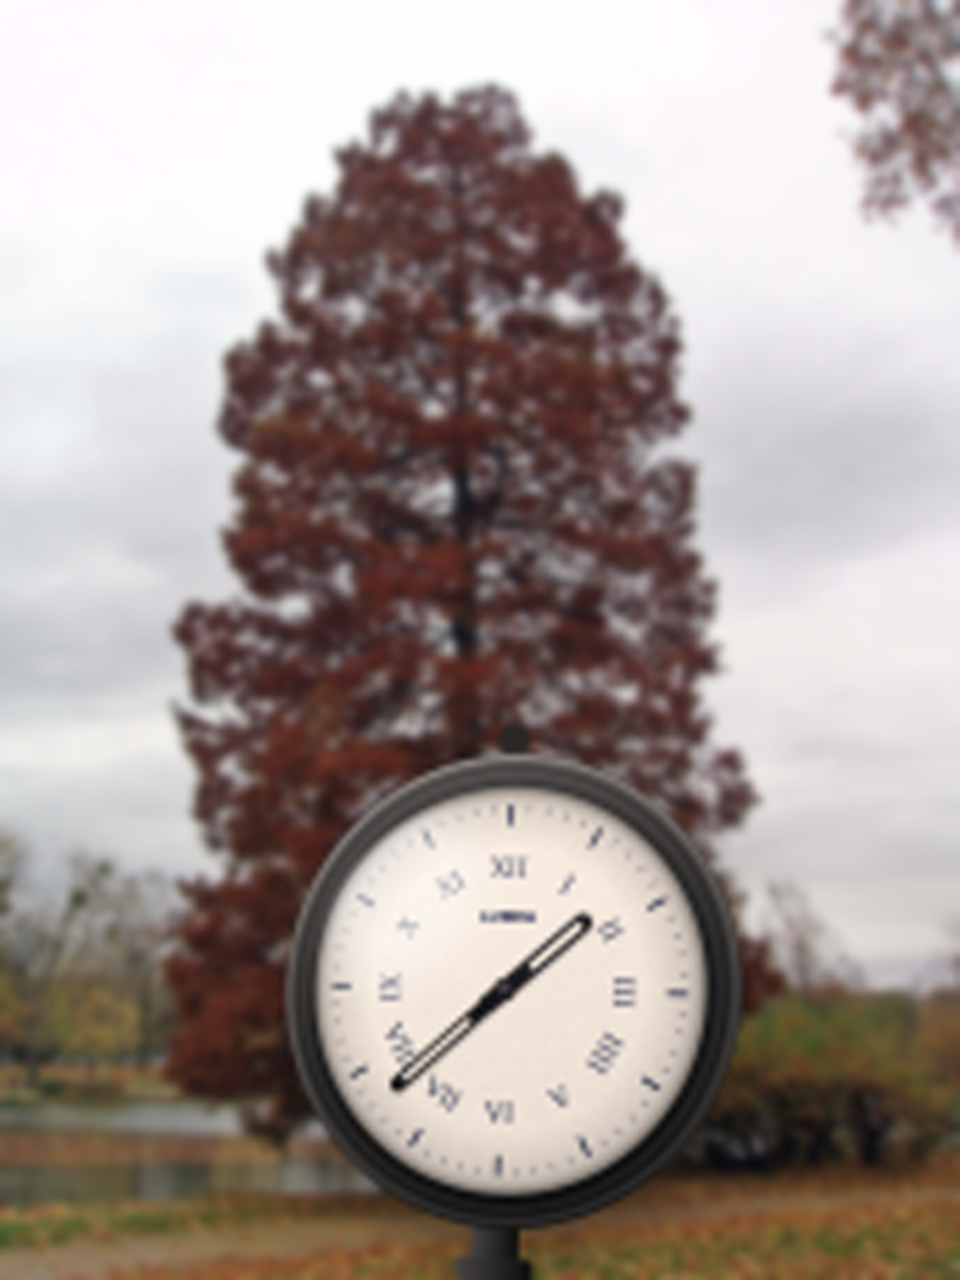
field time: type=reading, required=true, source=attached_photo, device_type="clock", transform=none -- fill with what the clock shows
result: 1:38
